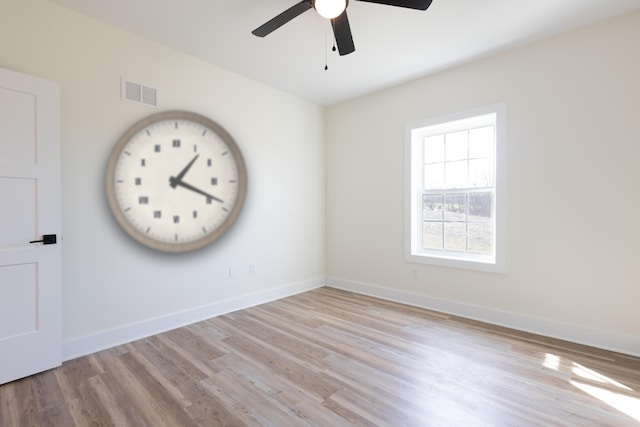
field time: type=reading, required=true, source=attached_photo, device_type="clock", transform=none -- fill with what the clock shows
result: 1:19
